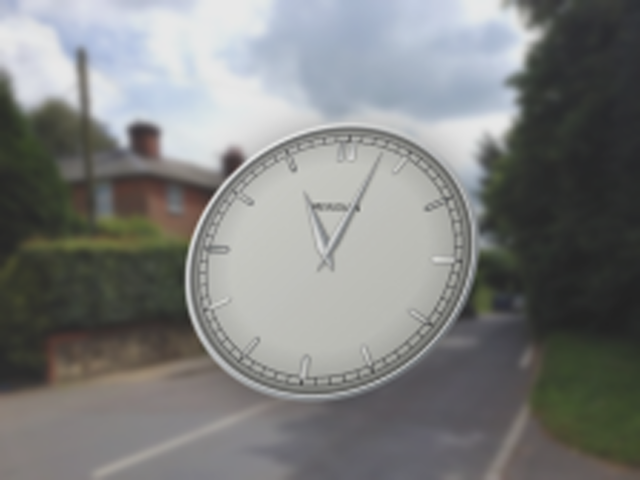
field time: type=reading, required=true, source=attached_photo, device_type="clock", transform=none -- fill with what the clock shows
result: 11:03
